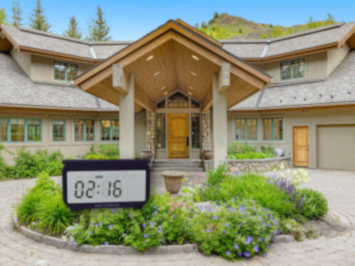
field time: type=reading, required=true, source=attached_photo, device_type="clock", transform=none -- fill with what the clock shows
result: 2:16
